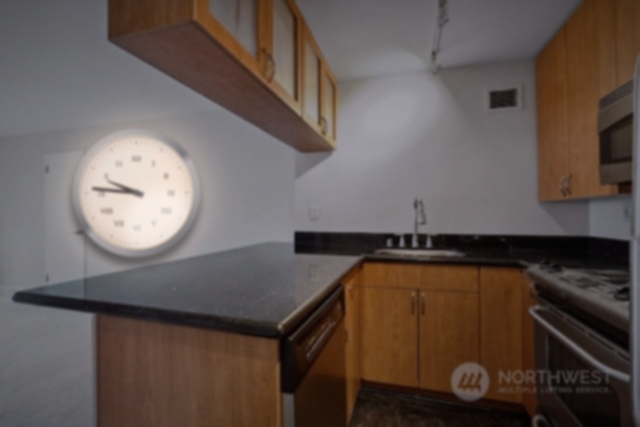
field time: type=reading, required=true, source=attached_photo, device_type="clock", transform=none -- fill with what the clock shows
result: 9:46
